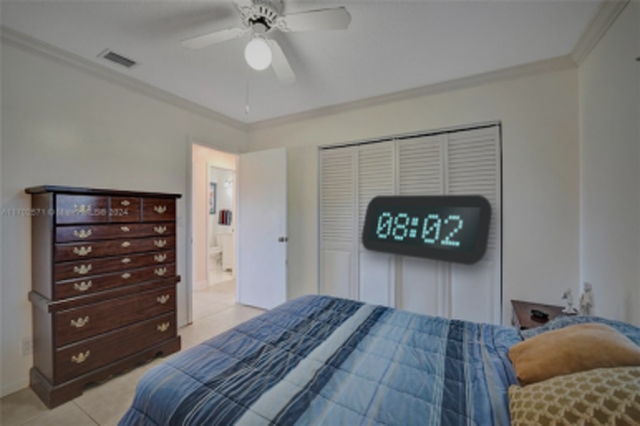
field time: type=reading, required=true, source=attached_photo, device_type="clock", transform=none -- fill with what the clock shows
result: 8:02
